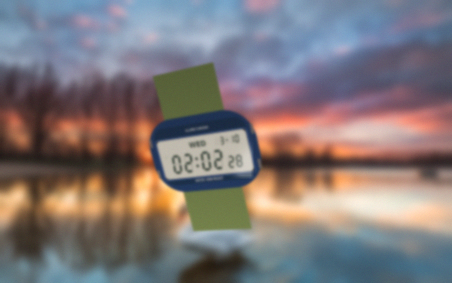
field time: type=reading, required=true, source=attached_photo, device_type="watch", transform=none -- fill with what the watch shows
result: 2:02:28
